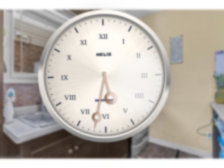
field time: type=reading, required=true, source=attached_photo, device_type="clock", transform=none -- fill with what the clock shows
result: 5:32
